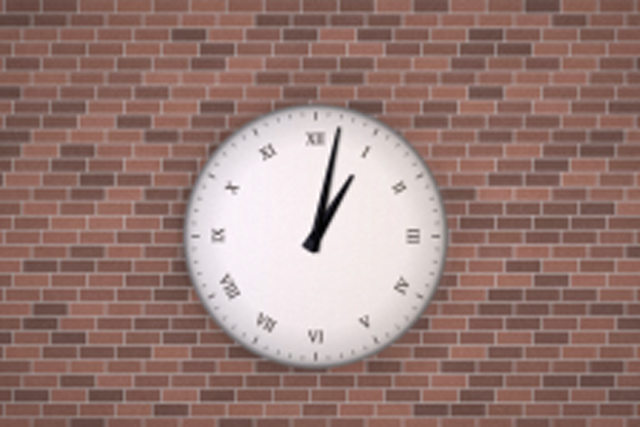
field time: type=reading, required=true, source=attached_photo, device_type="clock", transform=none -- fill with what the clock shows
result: 1:02
